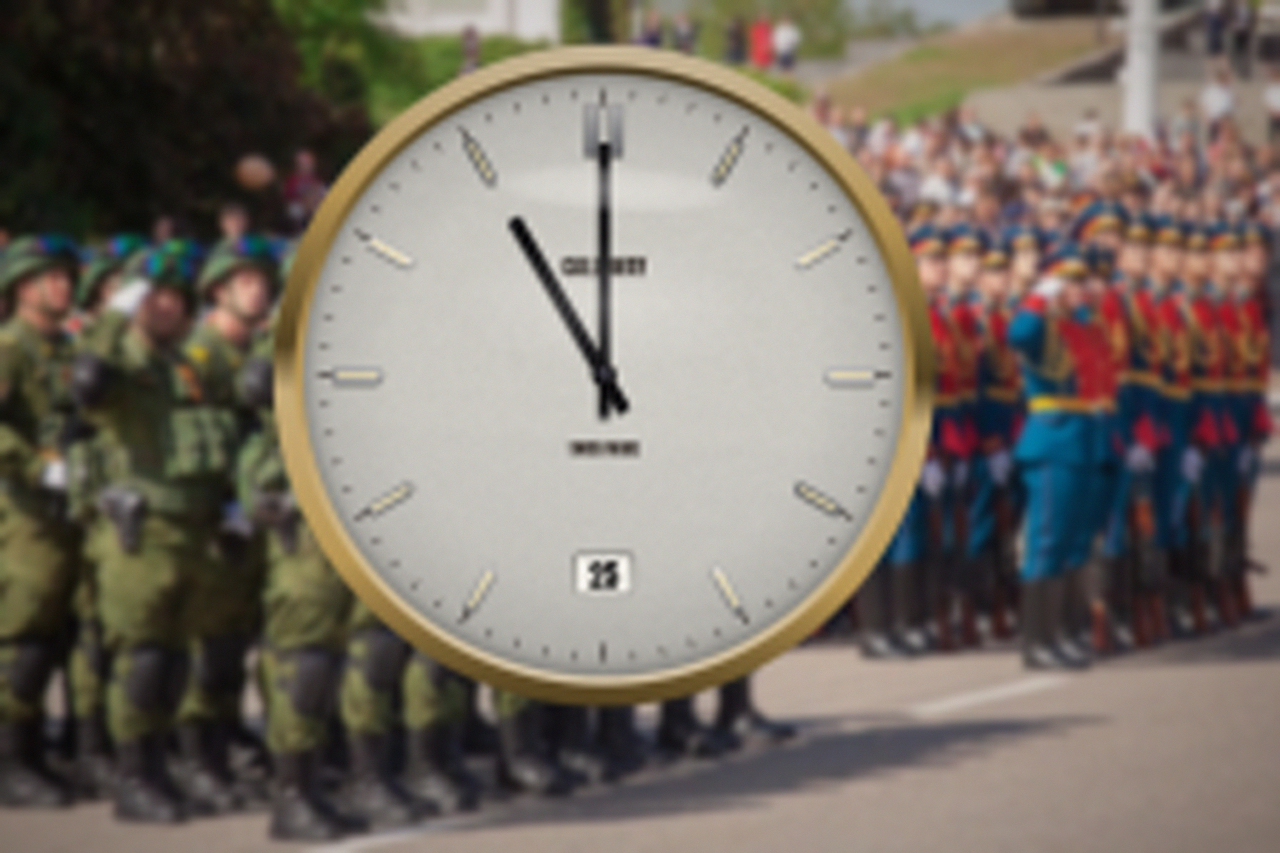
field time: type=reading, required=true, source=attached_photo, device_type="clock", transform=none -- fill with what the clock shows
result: 11:00
